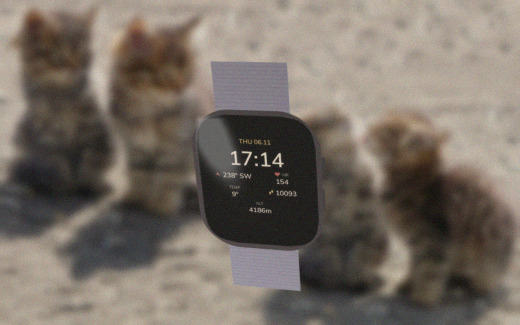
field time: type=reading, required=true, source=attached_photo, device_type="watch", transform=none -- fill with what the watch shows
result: 17:14
